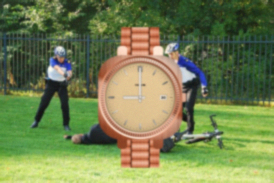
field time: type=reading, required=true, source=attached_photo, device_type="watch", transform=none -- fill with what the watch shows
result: 9:00
